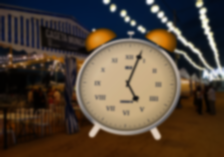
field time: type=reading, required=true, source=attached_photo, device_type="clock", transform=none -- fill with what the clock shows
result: 5:03
